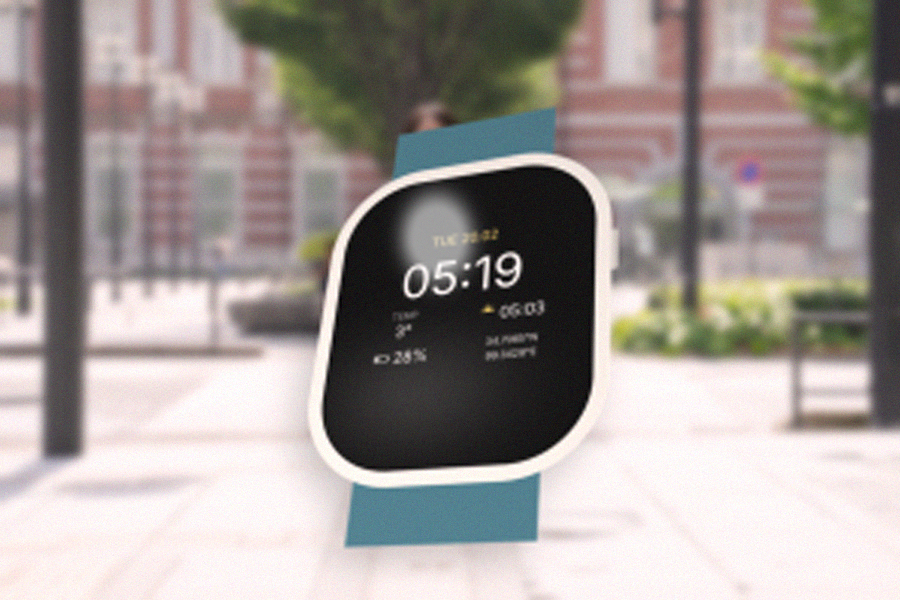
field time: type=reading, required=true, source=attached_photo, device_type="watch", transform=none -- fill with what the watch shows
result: 5:19
